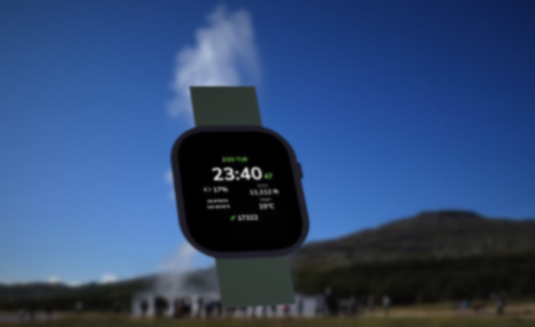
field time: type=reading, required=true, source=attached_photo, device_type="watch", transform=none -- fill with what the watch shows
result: 23:40
